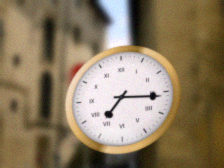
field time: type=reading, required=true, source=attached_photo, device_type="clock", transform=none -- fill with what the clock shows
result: 7:16
